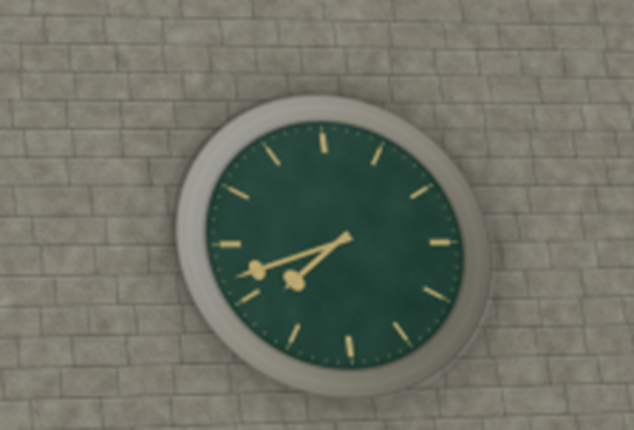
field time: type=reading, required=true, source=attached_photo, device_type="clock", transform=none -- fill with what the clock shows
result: 7:42
